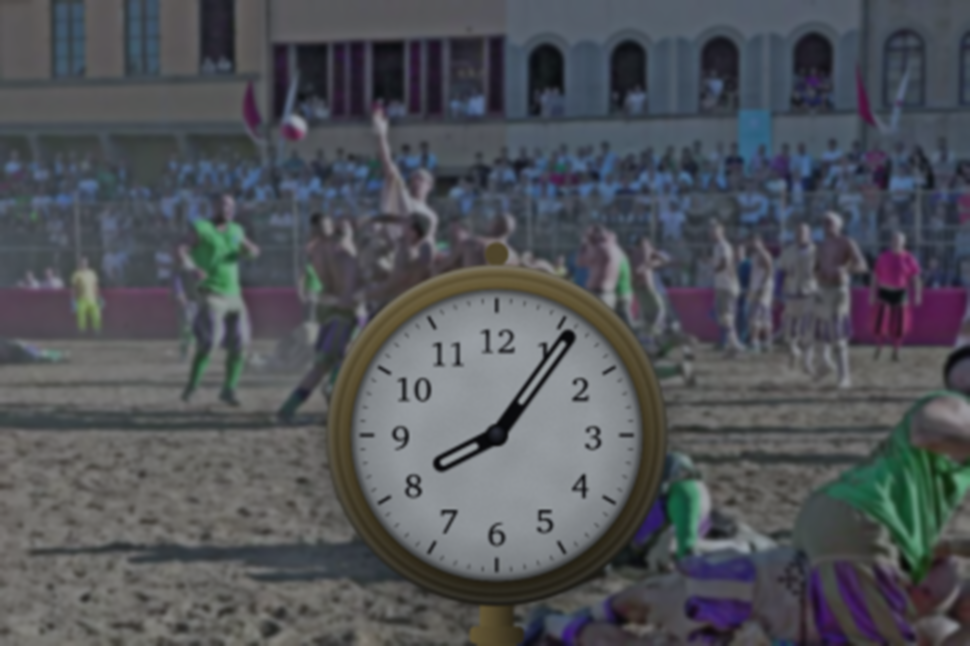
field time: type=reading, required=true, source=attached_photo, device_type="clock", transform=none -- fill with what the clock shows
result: 8:06
